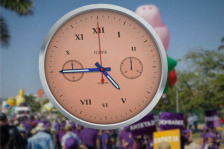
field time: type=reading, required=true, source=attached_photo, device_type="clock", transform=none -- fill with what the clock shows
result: 4:45
